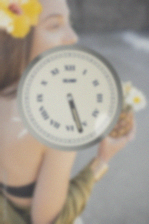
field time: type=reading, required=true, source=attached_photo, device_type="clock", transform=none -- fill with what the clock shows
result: 5:27
